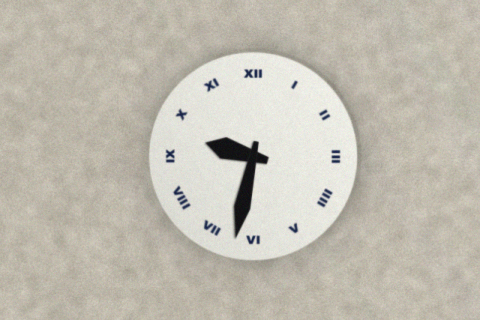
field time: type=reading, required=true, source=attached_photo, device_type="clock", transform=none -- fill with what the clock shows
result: 9:32
